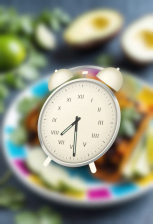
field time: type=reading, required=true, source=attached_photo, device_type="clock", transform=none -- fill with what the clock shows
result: 7:29
